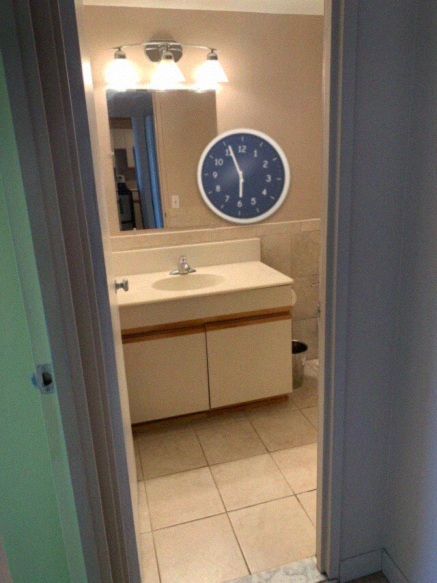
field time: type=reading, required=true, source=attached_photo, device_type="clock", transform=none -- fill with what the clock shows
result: 5:56
